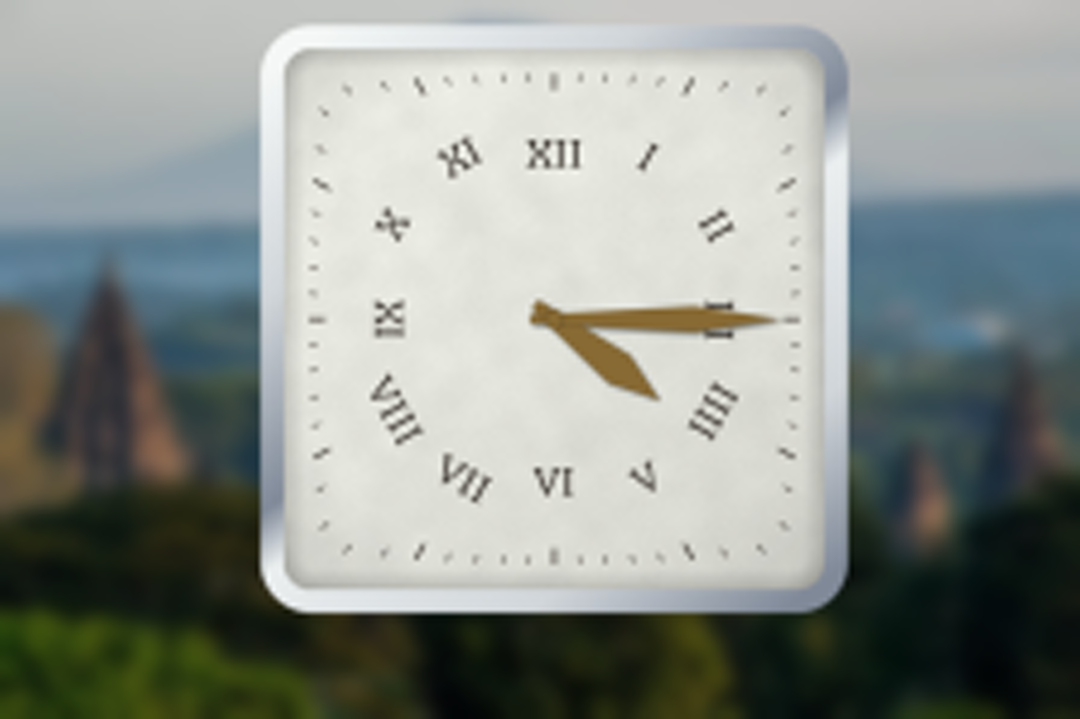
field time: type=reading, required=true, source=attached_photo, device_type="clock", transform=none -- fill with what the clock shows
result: 4:15
